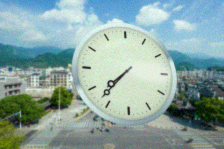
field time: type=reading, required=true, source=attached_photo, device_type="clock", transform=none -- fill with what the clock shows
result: 7:37
